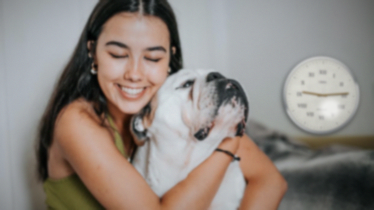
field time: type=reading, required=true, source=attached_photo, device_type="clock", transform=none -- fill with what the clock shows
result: 9:14
